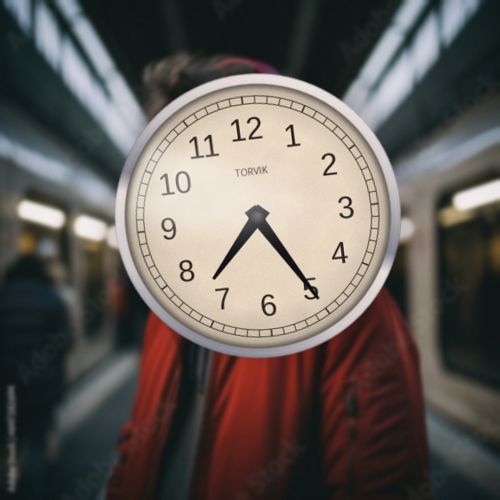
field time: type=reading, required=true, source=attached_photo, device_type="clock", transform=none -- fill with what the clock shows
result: 7:25
